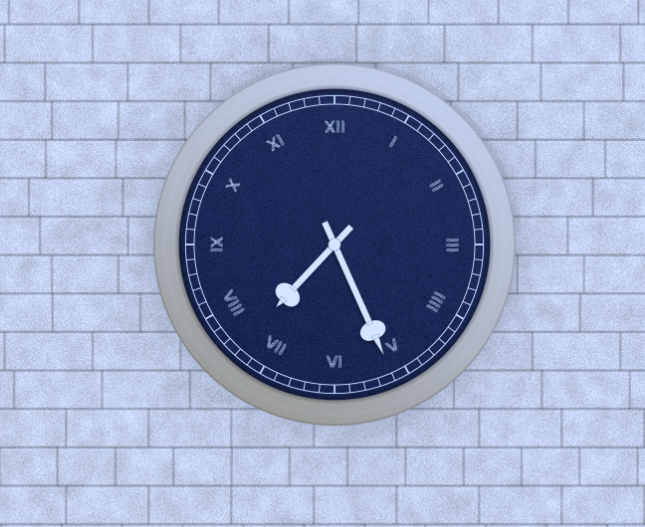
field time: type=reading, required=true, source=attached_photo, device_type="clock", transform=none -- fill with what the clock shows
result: 7:26
